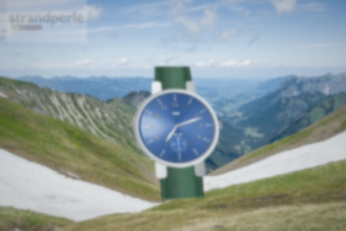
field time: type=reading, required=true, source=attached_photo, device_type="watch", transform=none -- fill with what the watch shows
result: 7:12
